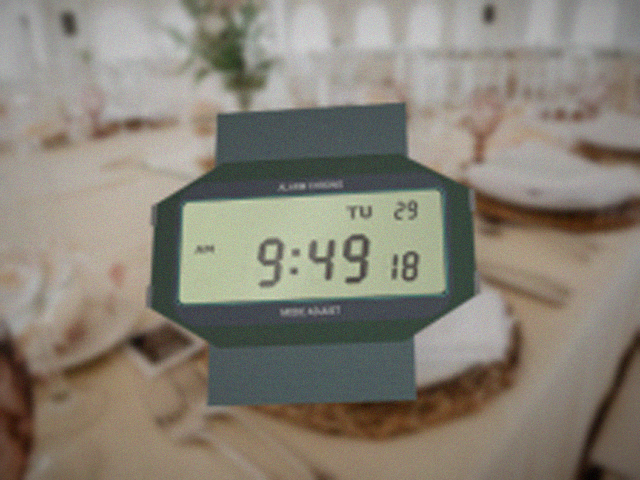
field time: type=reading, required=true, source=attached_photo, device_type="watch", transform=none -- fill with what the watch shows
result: 9:49:18
